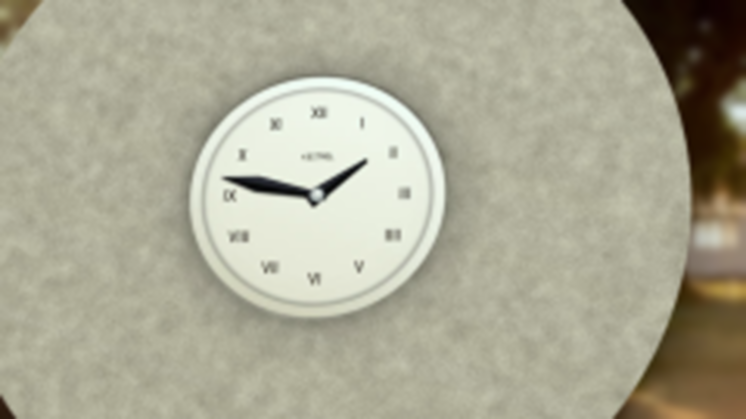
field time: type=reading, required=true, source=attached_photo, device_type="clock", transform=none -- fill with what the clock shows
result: 1:47
